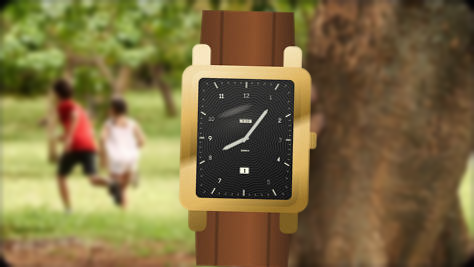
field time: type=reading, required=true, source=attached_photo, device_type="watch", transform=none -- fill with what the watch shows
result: 8:06
